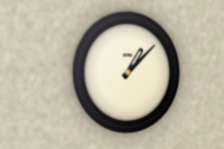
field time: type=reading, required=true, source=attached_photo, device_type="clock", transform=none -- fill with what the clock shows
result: 1:08
